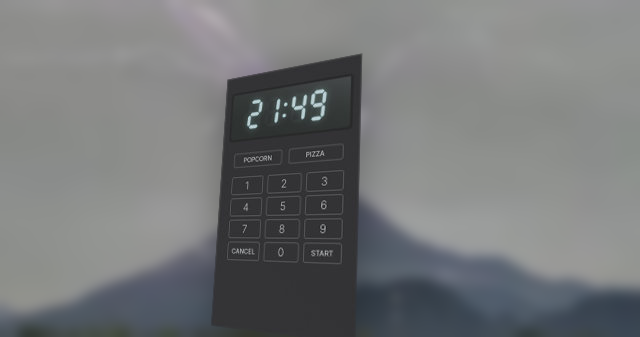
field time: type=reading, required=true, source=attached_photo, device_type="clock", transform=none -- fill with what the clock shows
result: 21:49
